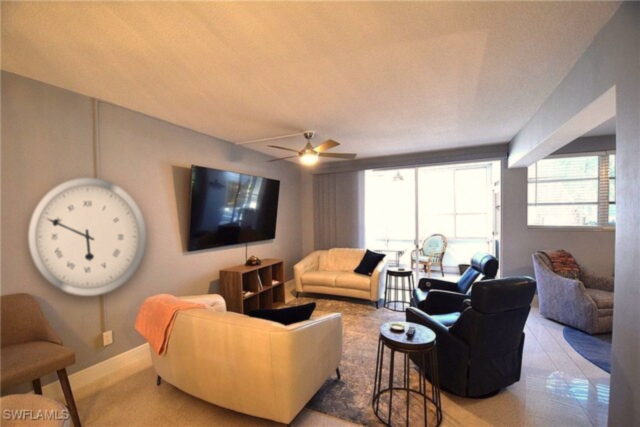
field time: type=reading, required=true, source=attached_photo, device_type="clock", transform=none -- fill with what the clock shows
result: 5:49
